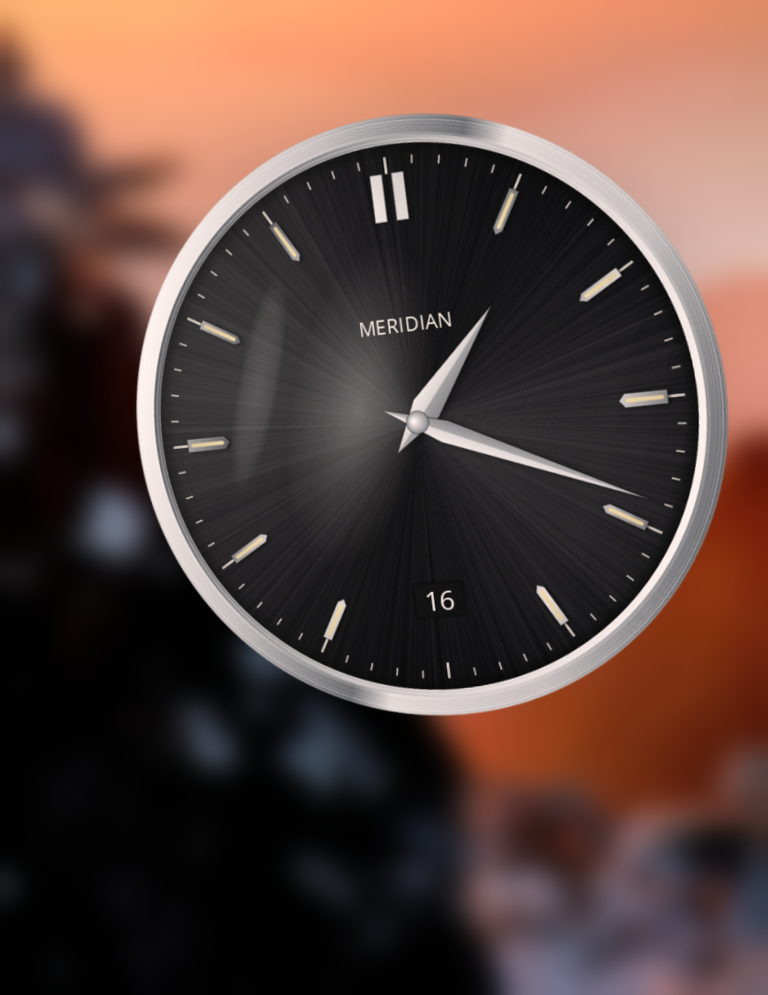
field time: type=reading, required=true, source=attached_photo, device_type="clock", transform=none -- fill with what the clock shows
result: 1:19
